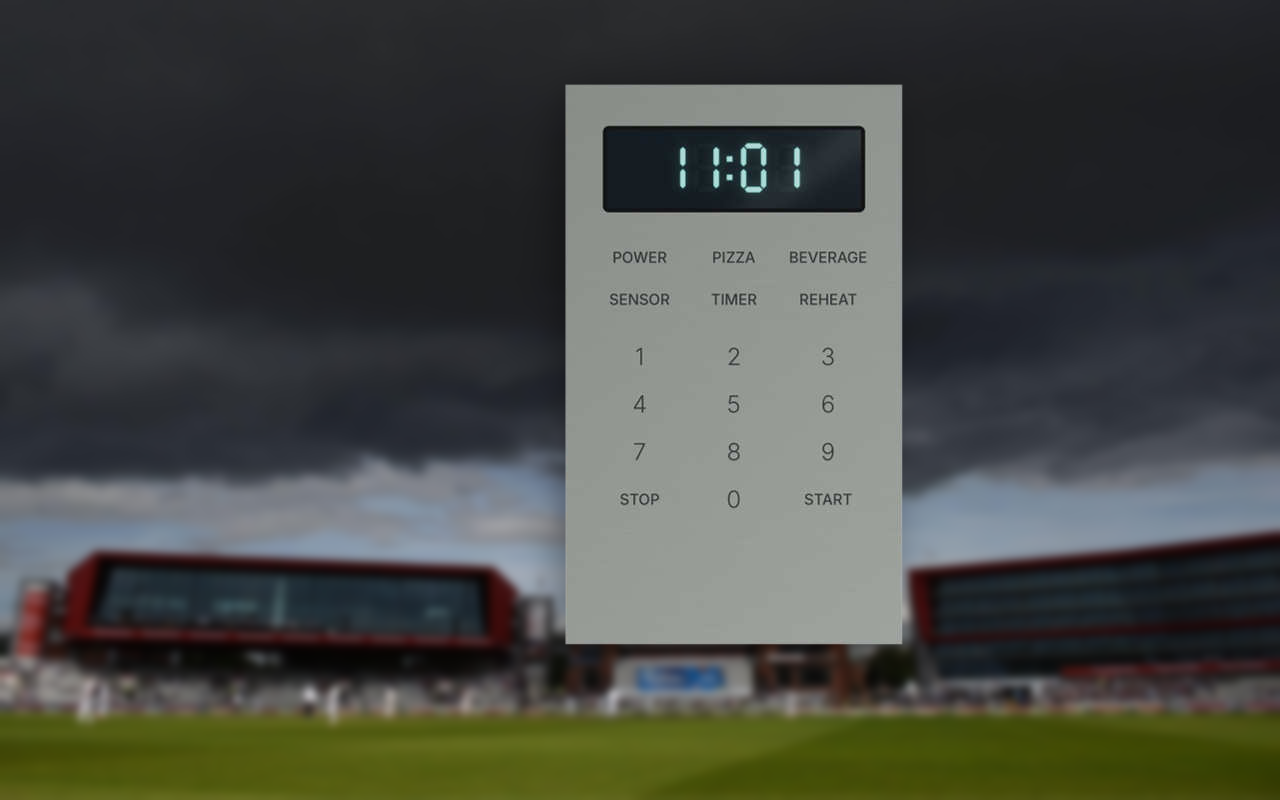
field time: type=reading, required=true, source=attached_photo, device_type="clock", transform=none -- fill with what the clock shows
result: 11:01
